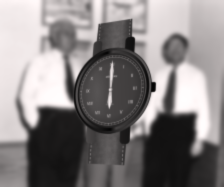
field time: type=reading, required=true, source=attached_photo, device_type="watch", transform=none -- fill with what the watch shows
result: 6:00
